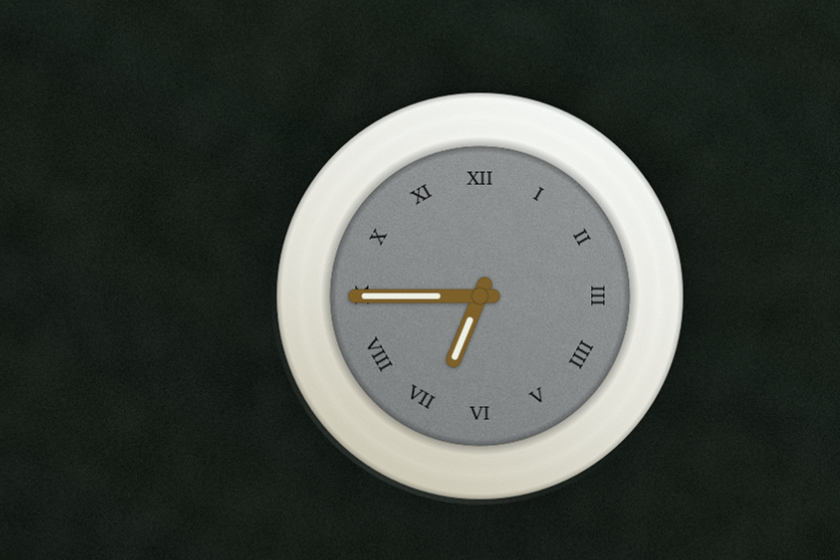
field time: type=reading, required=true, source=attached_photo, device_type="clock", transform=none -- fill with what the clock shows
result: 6:45
